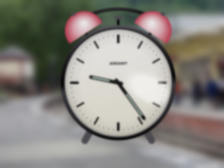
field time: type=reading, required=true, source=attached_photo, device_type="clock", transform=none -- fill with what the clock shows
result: 9:24
